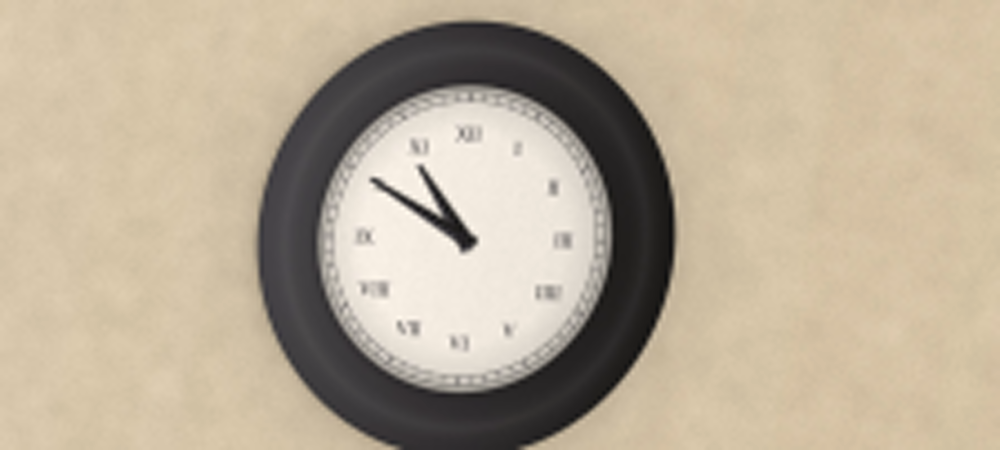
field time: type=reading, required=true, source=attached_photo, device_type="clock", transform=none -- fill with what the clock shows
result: 10:50
